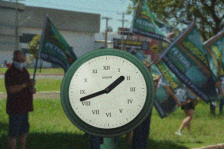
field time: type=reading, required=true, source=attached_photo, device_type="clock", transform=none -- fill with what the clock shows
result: 1:42
